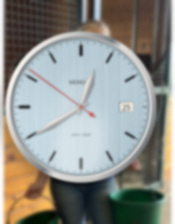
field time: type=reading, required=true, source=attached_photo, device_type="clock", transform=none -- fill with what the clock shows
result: 12:39:51
